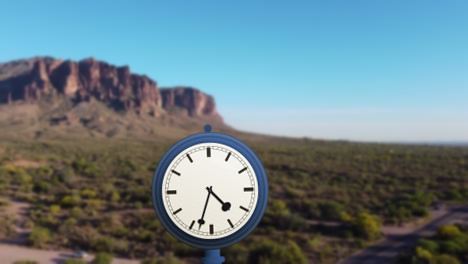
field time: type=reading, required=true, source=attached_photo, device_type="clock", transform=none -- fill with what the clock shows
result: 4:33
